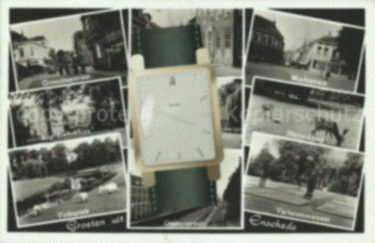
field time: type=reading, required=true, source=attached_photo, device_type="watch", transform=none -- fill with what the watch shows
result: 3:49
